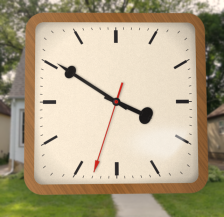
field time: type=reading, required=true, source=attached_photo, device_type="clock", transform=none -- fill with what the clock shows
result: 3:50:33
